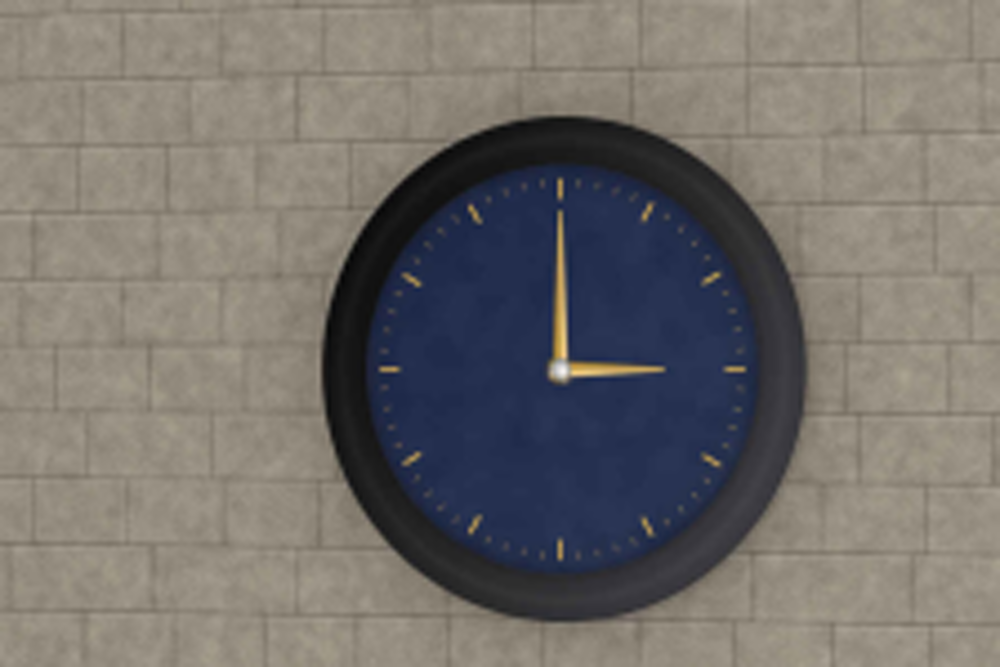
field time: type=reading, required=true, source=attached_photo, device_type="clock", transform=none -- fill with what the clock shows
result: 3:00
